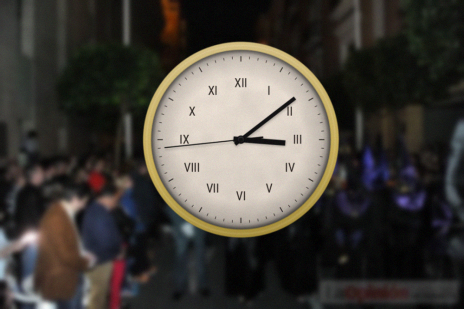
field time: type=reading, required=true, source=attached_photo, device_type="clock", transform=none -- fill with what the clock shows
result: 3:08:44
